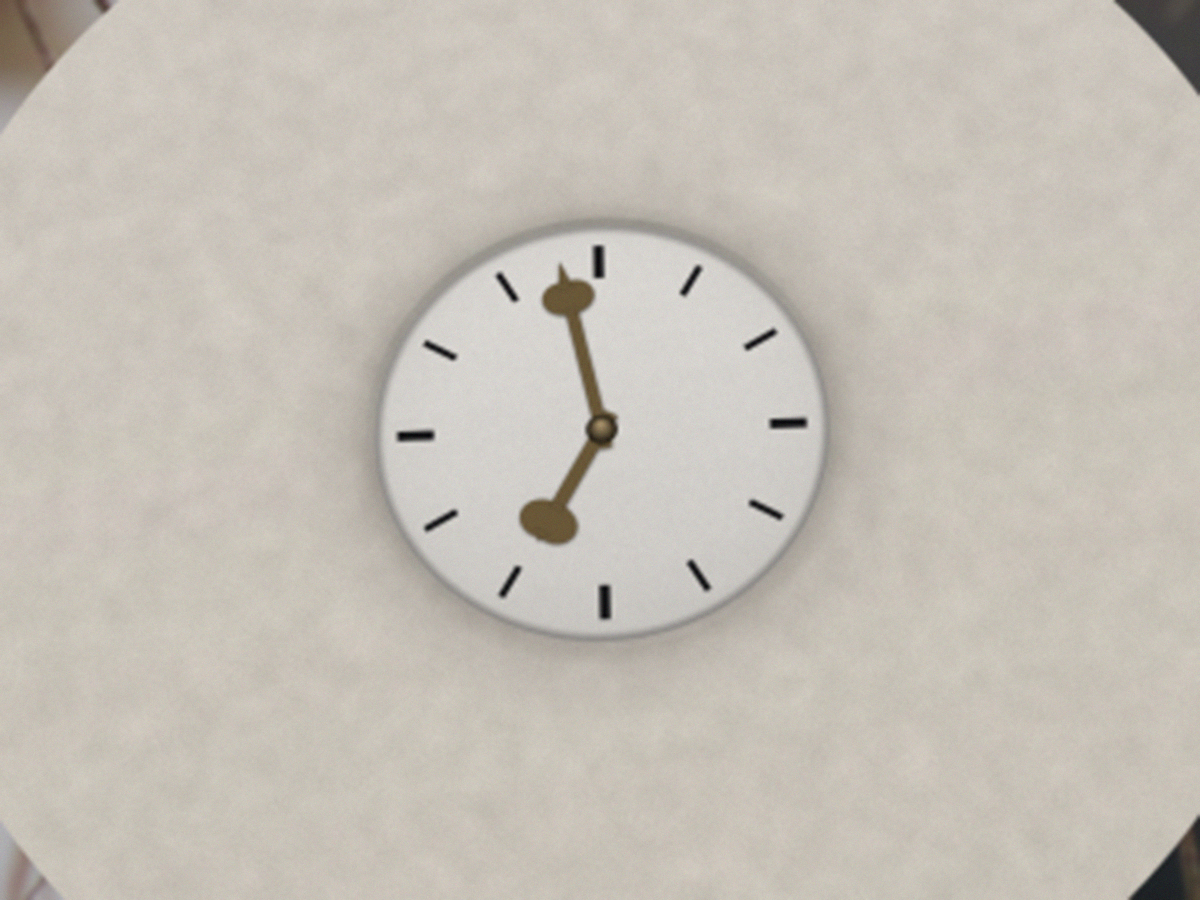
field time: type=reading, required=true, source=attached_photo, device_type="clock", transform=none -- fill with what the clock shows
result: 6:58
